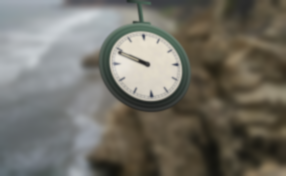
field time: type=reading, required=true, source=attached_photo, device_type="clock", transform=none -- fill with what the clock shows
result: 9:49
